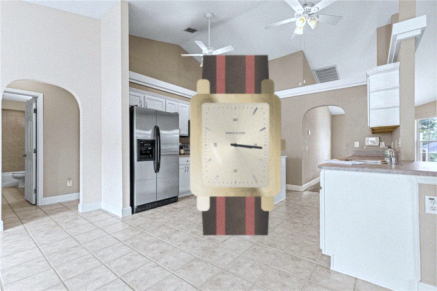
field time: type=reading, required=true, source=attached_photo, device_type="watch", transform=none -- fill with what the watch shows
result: 3:16
